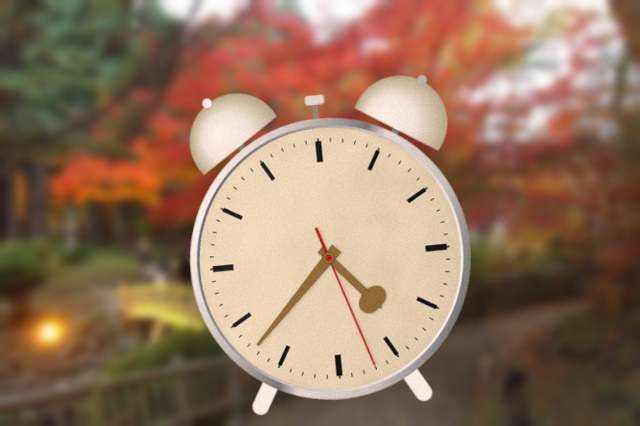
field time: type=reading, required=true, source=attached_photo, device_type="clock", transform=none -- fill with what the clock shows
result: 4:37:27
